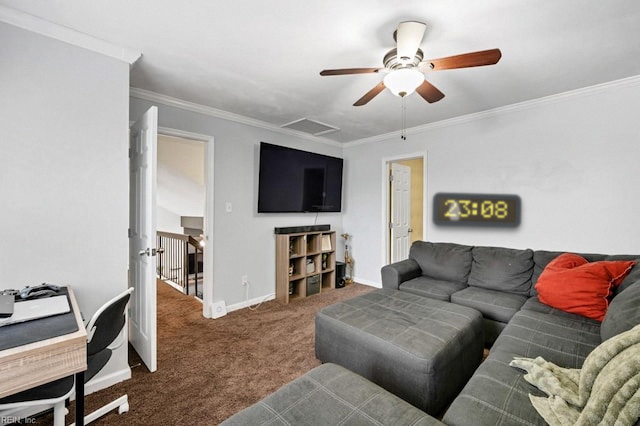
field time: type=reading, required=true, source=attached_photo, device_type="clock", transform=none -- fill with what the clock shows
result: 23:08
